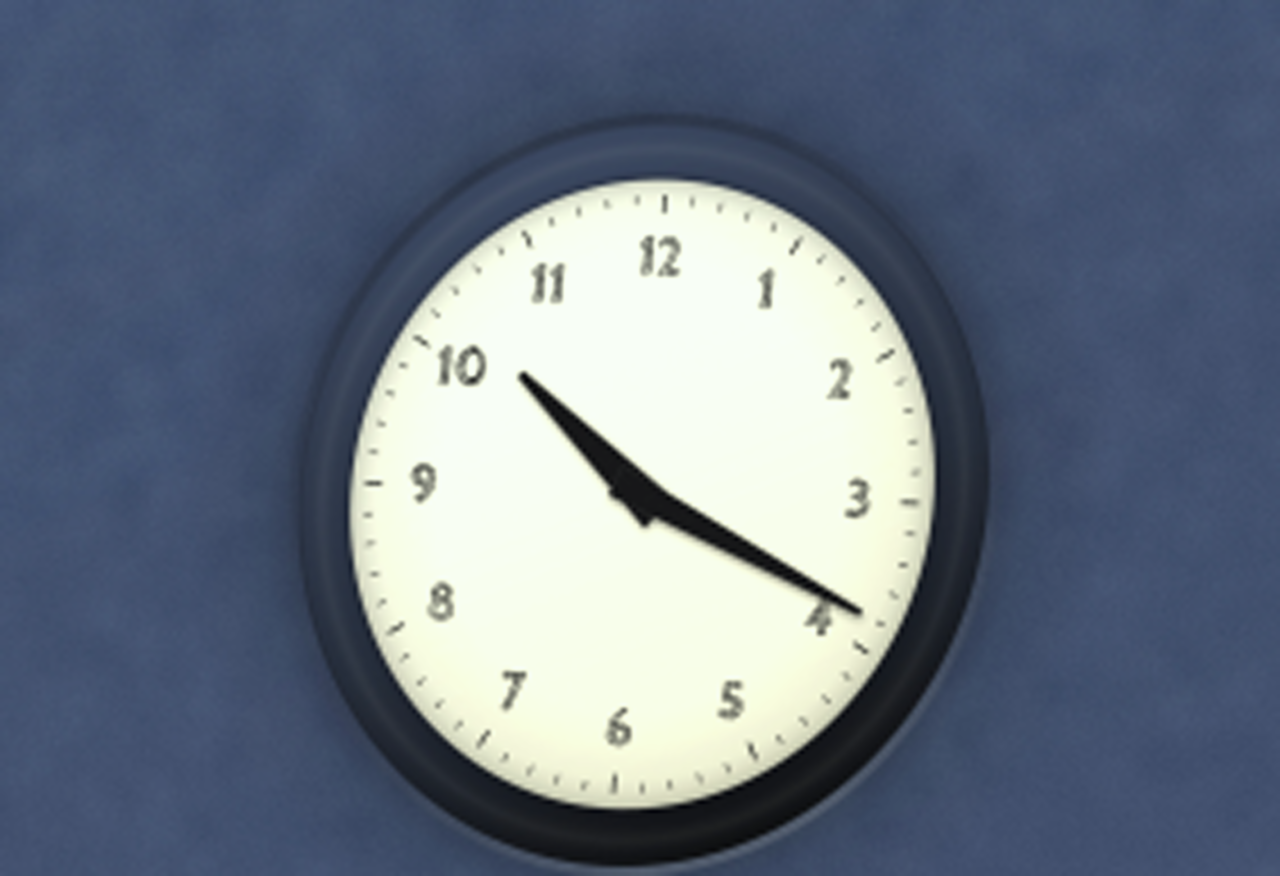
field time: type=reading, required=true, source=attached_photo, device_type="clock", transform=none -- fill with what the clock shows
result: 10:19
